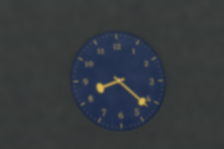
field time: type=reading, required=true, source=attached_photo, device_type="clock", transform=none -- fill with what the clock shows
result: 8:22
